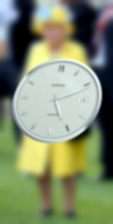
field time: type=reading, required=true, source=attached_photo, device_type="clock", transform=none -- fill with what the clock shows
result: 5:11
